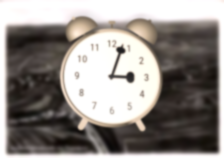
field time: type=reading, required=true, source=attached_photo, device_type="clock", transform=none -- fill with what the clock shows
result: 3:03
